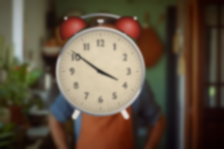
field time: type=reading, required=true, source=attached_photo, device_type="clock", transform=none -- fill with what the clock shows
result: 3:51
